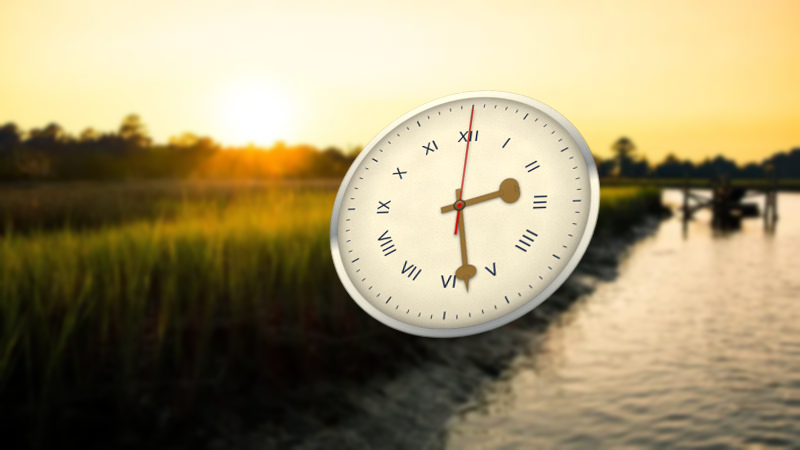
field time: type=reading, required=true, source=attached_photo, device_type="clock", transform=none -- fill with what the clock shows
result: 2:28:00
